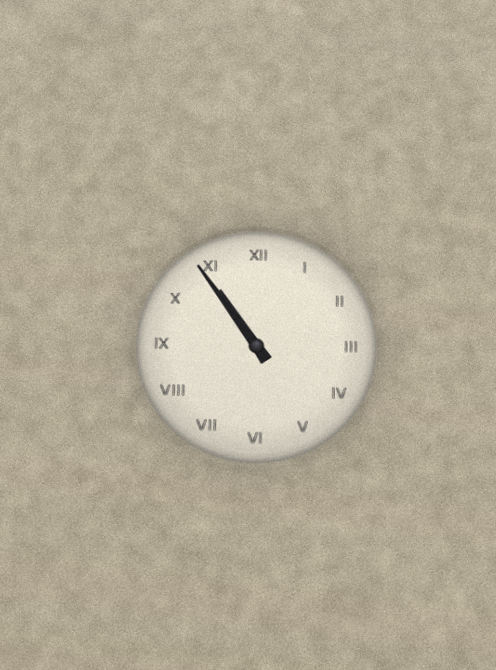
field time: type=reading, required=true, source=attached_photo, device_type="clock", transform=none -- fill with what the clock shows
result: 10:54
